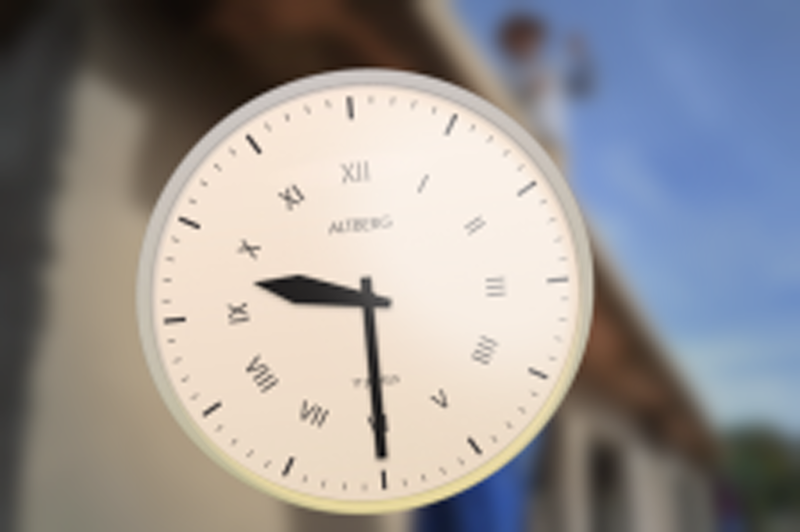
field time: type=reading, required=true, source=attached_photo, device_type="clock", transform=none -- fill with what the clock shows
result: 9:30
